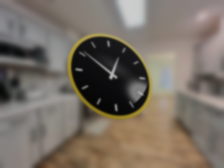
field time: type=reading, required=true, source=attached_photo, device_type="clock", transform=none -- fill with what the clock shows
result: 12:51
